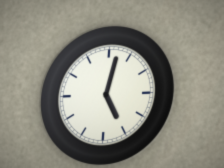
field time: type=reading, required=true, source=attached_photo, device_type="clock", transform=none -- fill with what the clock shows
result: 5:02
